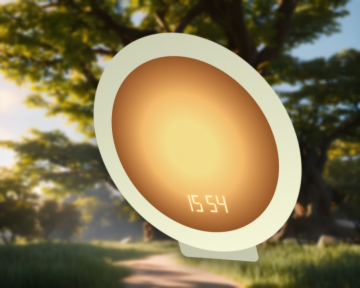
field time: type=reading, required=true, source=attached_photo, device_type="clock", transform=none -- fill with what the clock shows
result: 15:54
